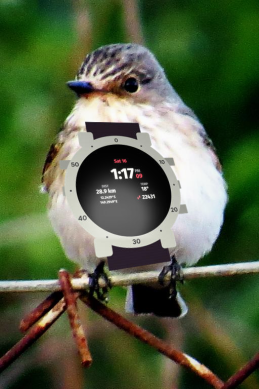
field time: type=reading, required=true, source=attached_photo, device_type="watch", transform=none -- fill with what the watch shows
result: 1:17
